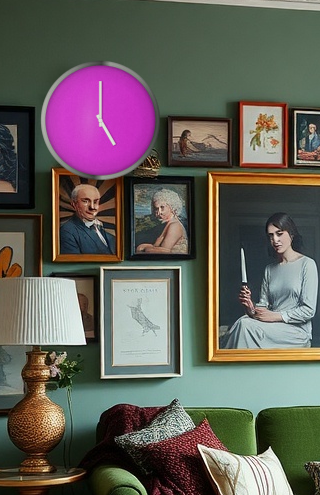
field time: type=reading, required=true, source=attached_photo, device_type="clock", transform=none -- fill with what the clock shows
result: 5:00
